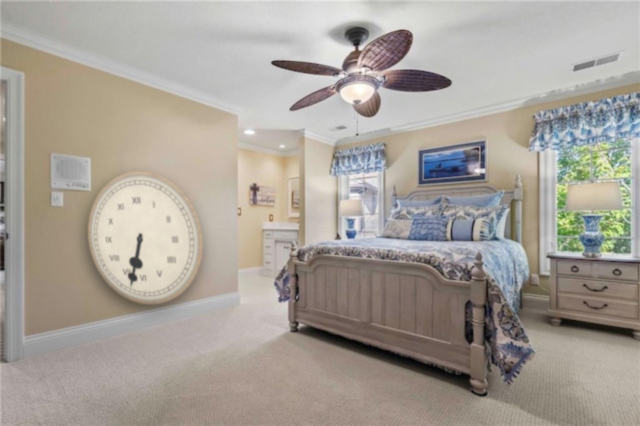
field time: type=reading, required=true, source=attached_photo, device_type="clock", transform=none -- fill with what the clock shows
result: 6:33
